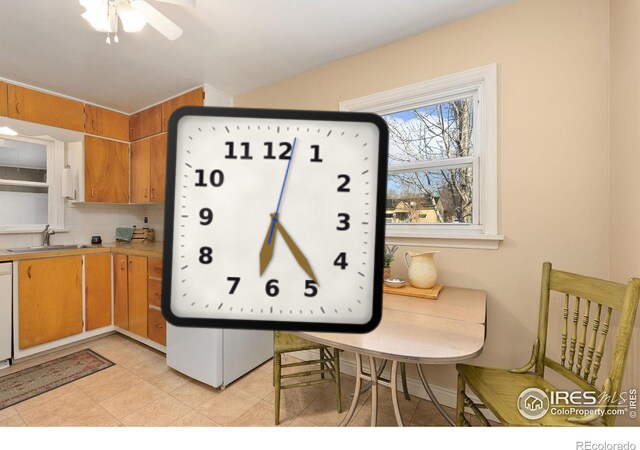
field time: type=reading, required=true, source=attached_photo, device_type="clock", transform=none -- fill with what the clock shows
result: 6:24:02
